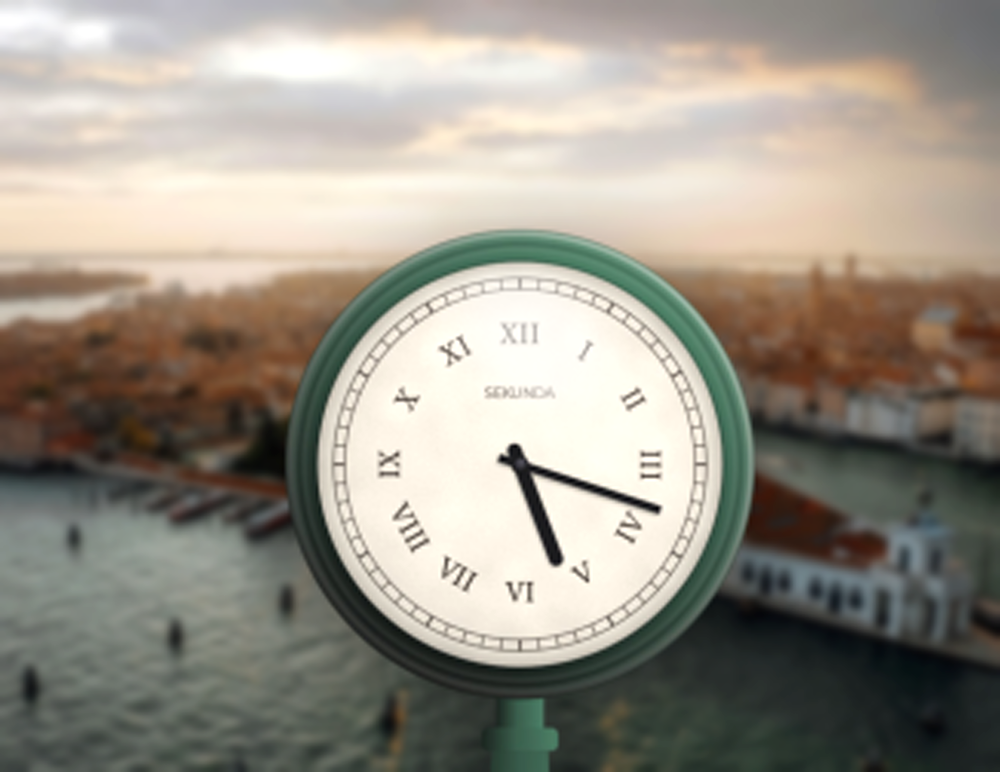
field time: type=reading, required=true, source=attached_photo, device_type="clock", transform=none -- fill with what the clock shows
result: 5:18
